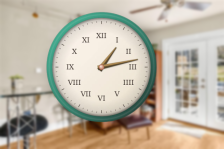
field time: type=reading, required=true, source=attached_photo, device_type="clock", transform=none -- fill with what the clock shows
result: 1:13
